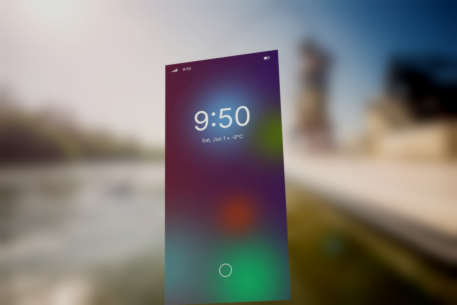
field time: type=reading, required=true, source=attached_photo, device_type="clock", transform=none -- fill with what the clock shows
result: 9:50
